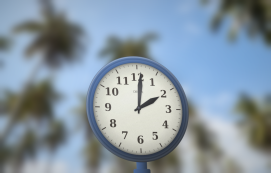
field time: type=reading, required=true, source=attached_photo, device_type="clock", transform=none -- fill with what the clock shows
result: 2:01
